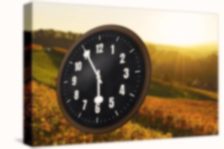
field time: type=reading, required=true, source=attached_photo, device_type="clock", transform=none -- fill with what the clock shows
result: 5:55
